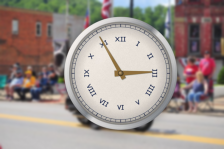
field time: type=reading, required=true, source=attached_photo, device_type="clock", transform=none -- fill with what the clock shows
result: 2:55
